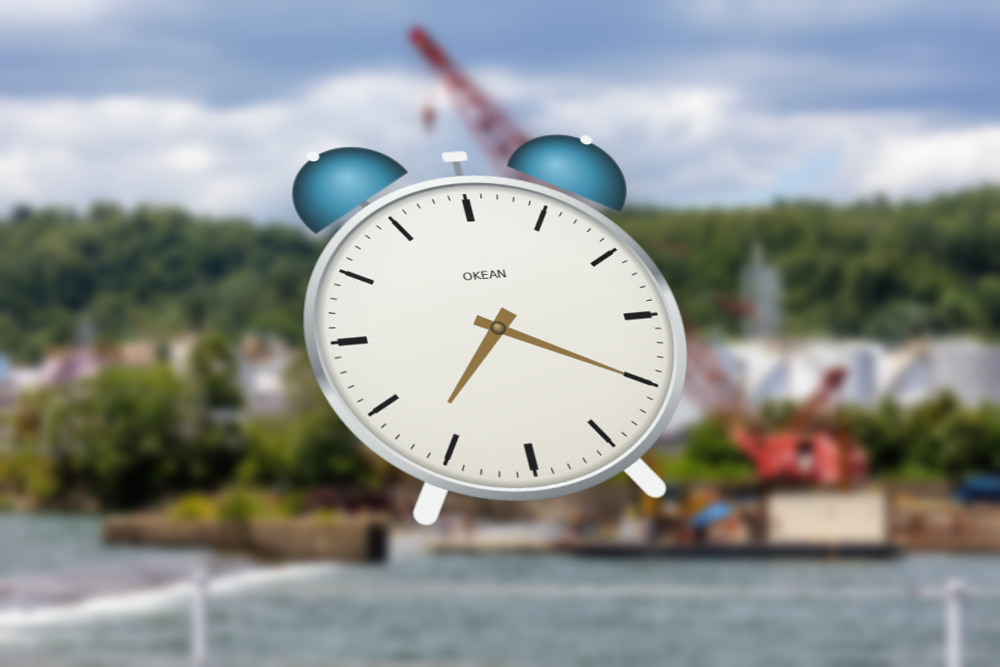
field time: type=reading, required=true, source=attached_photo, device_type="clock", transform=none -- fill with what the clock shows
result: 7:20
